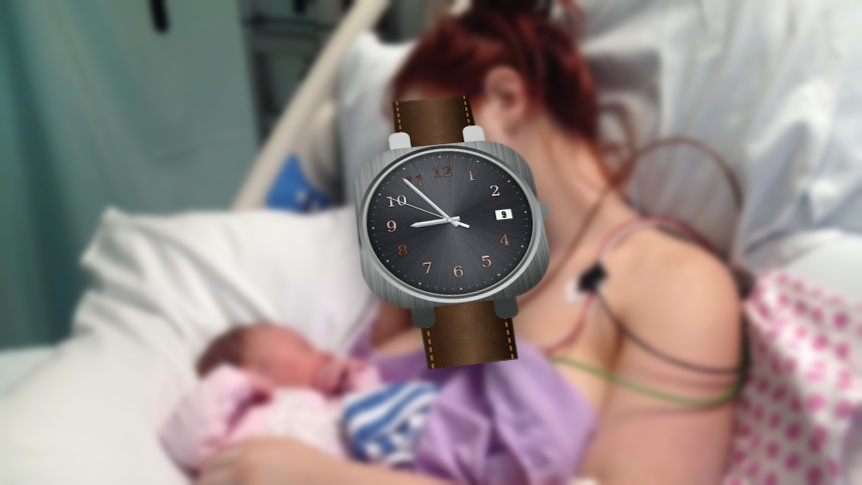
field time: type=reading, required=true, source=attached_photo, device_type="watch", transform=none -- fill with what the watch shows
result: 8:53:50
